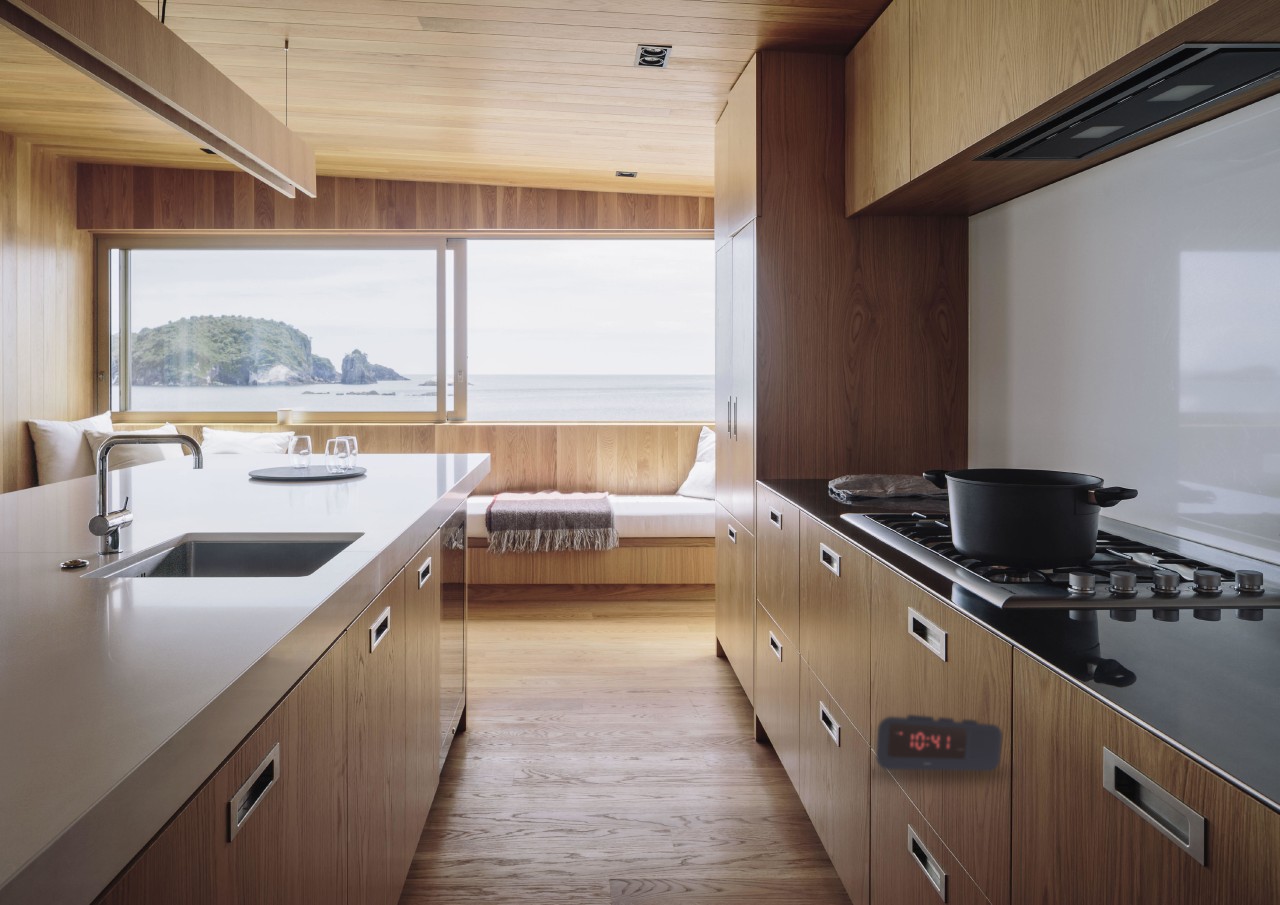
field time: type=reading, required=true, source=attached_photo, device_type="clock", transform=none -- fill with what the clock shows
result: 10:41
